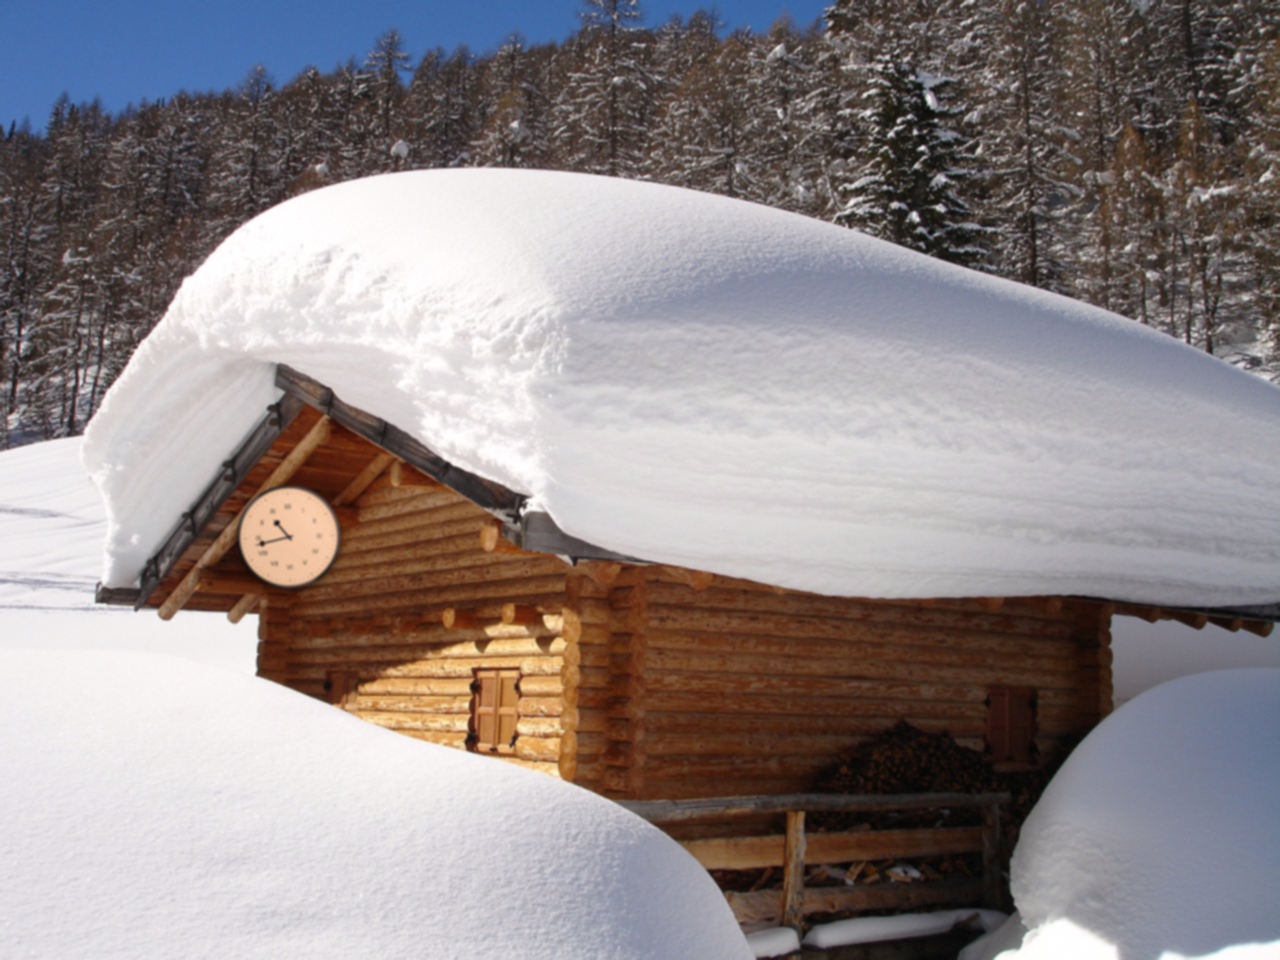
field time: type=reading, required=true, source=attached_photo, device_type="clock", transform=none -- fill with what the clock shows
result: 10:43
